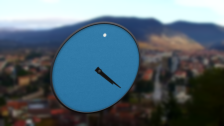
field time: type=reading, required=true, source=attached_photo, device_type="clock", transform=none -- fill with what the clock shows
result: 4:21
